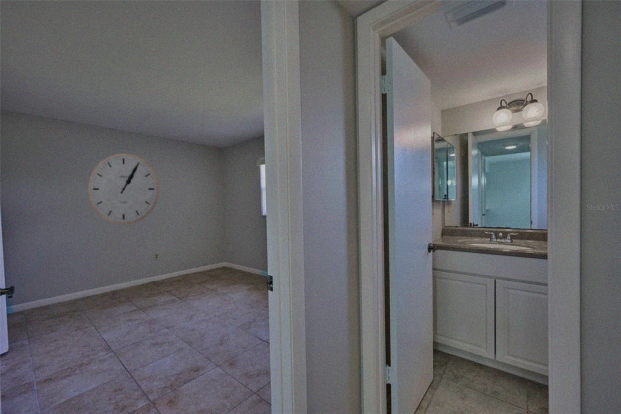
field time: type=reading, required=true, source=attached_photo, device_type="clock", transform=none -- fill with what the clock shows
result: 1:05
